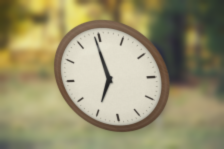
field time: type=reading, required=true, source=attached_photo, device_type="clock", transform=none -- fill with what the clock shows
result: 6:59
